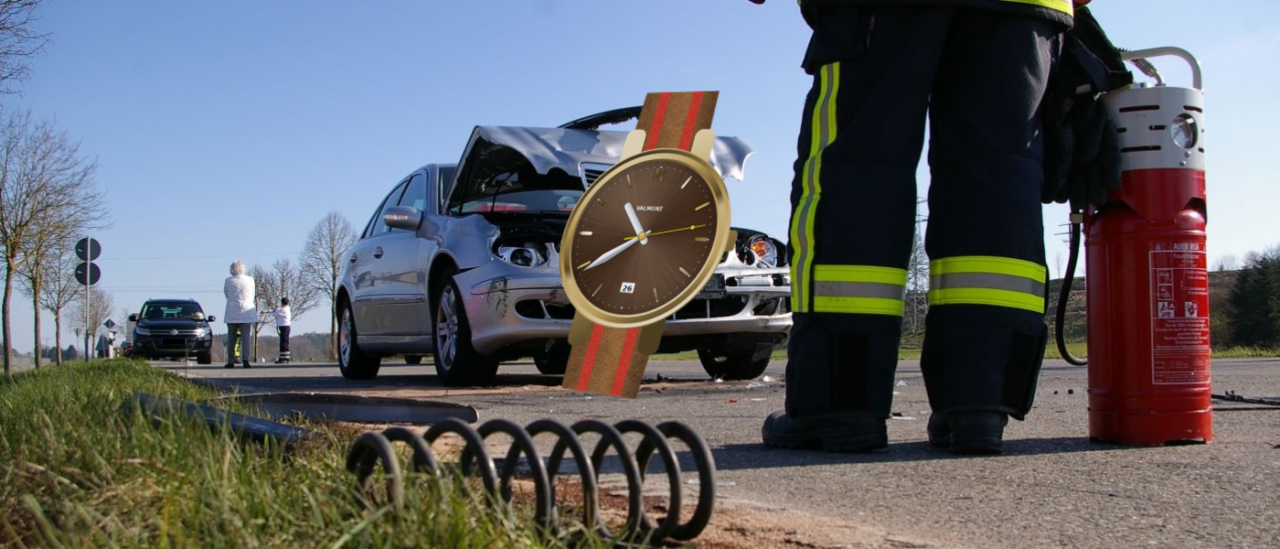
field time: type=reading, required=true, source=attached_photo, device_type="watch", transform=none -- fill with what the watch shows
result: 10:39:13
